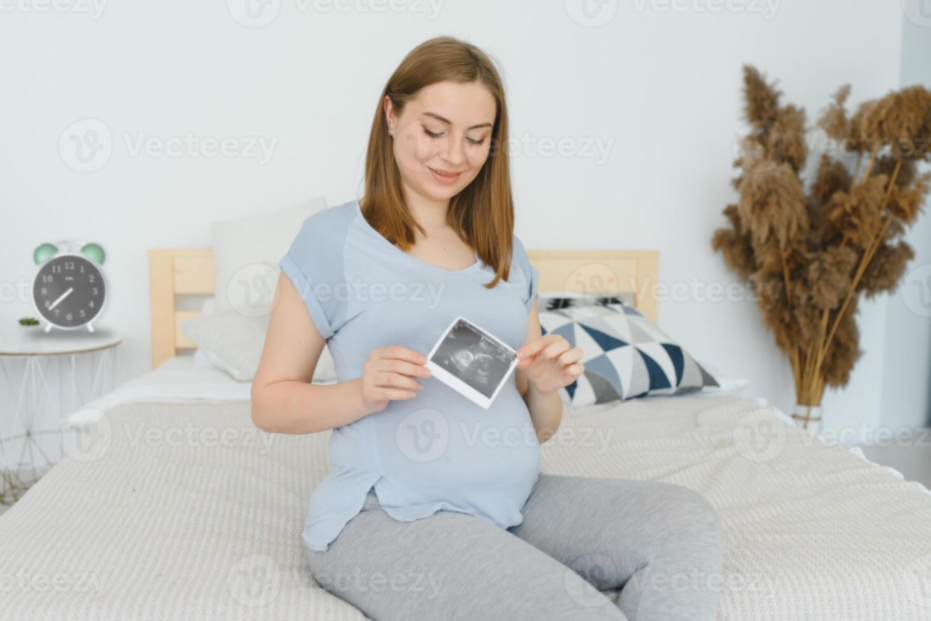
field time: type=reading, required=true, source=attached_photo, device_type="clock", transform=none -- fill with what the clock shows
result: 7:38
